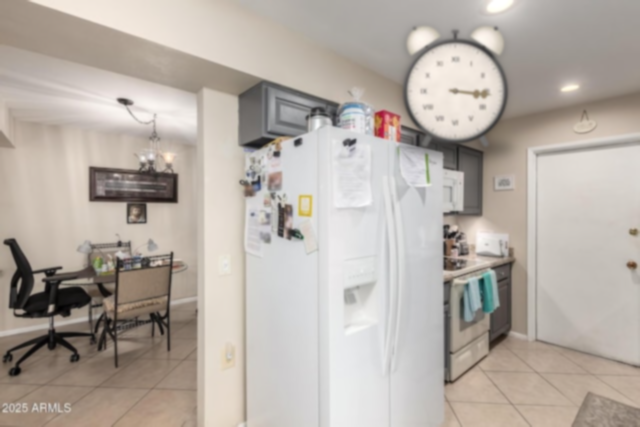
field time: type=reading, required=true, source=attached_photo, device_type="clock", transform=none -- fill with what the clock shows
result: 3:16
